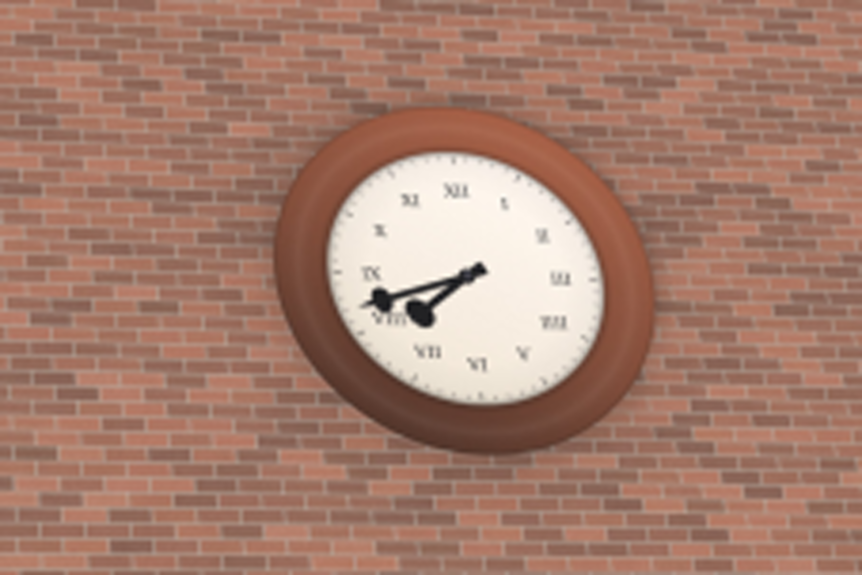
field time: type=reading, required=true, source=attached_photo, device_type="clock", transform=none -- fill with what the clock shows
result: 7:42
